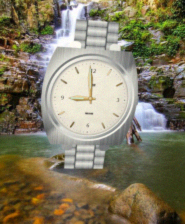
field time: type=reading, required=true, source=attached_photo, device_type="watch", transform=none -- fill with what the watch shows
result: 8:59
